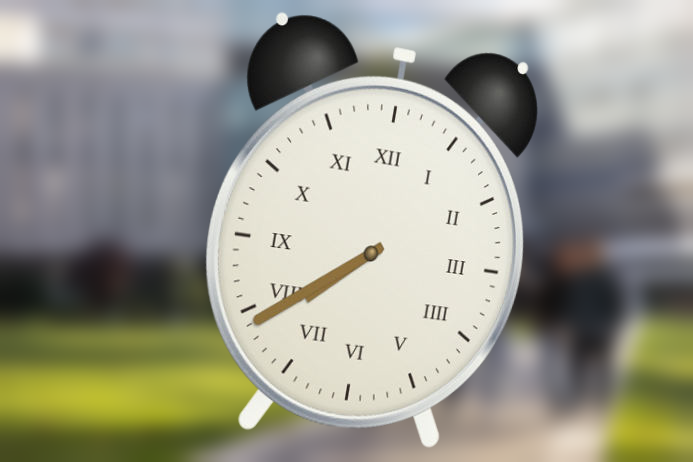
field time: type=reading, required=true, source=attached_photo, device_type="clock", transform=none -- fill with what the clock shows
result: 7:39
